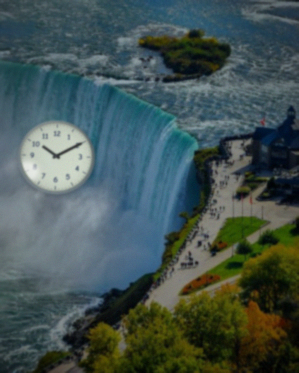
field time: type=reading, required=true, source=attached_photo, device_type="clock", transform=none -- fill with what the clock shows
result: 10:10
